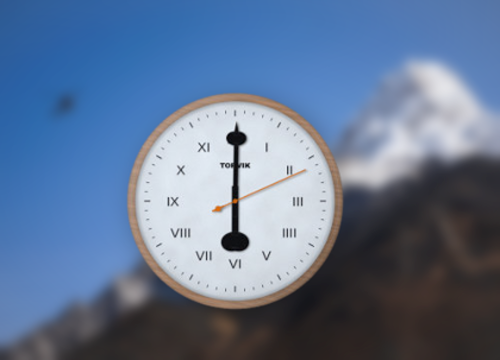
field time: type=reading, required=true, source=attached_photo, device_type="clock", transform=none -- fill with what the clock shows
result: 6:00:11
